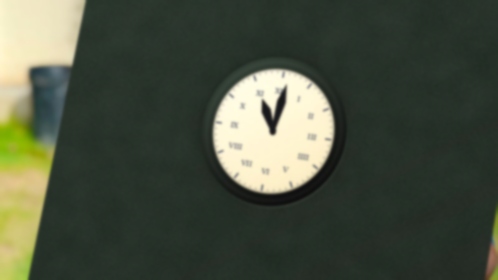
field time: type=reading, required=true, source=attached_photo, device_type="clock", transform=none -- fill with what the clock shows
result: 11:01
